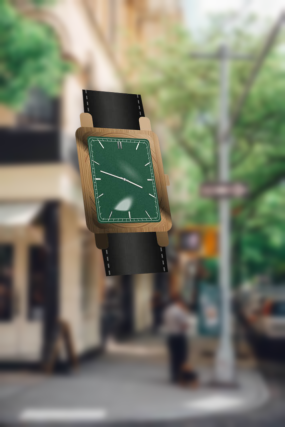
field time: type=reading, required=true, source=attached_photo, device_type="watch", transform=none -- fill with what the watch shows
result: 3:48
